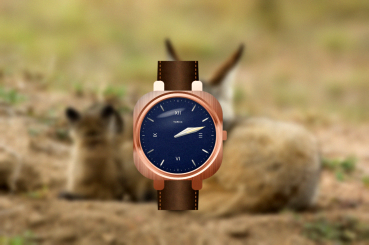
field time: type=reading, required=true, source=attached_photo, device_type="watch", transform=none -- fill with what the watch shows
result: 2:12
